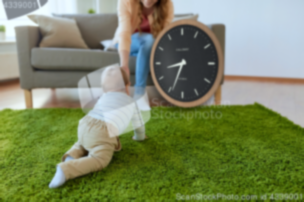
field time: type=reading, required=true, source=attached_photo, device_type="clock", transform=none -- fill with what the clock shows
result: 8:34
